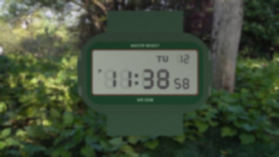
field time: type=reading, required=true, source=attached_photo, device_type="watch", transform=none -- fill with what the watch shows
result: 11:38:58
